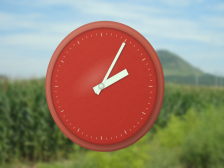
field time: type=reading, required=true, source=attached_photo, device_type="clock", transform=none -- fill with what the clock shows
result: 2:05
